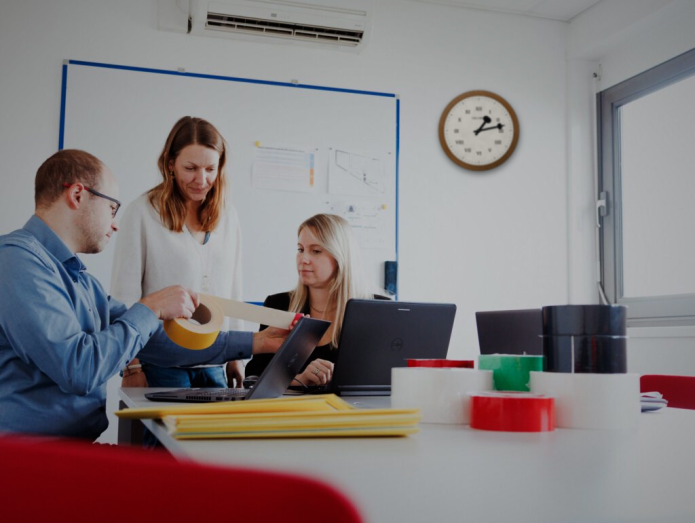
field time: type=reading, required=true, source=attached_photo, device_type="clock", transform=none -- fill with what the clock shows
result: 1:13
